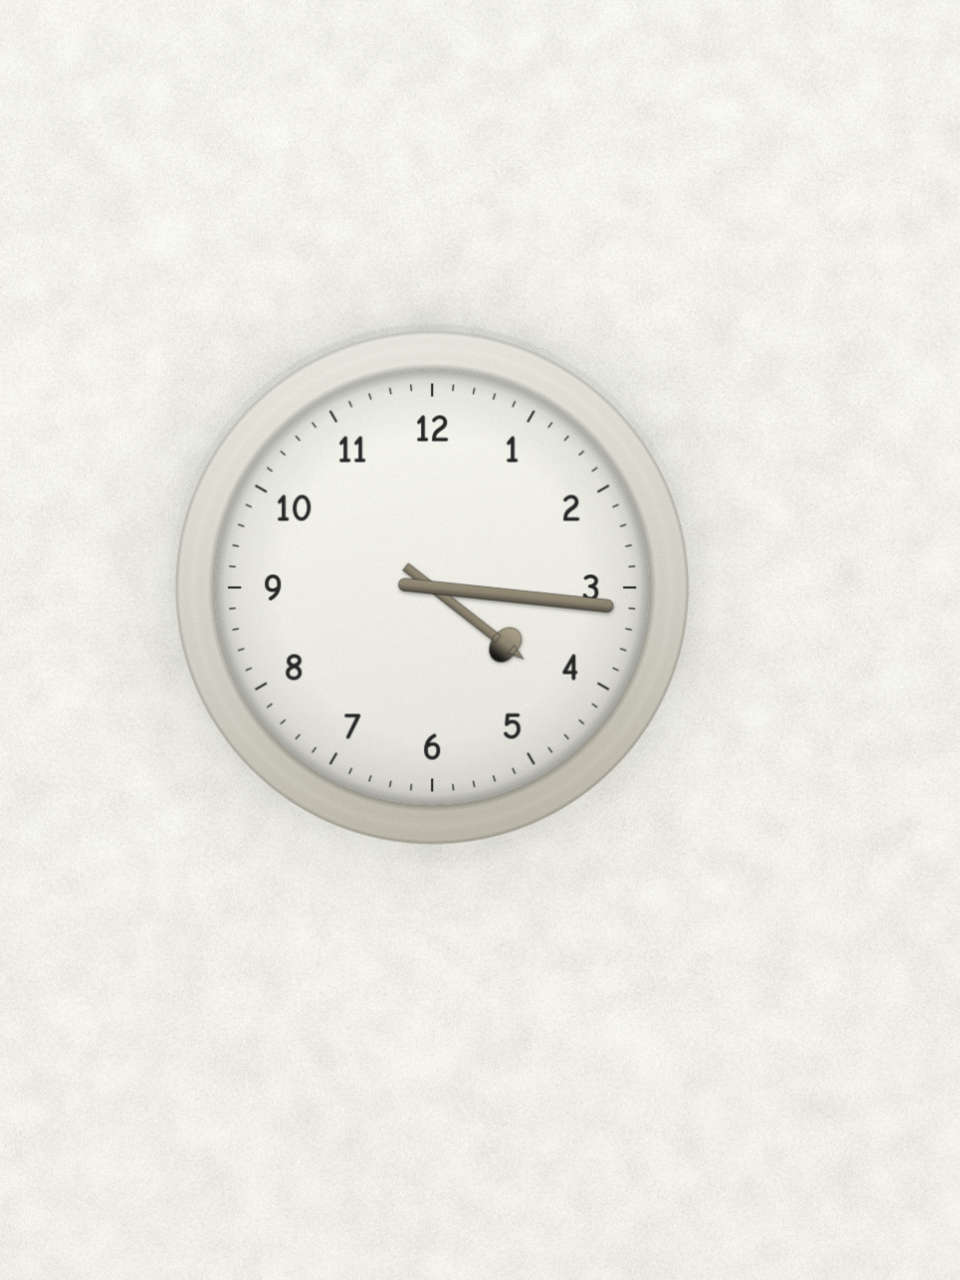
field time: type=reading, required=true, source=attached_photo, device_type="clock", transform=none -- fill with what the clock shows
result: 4:16
